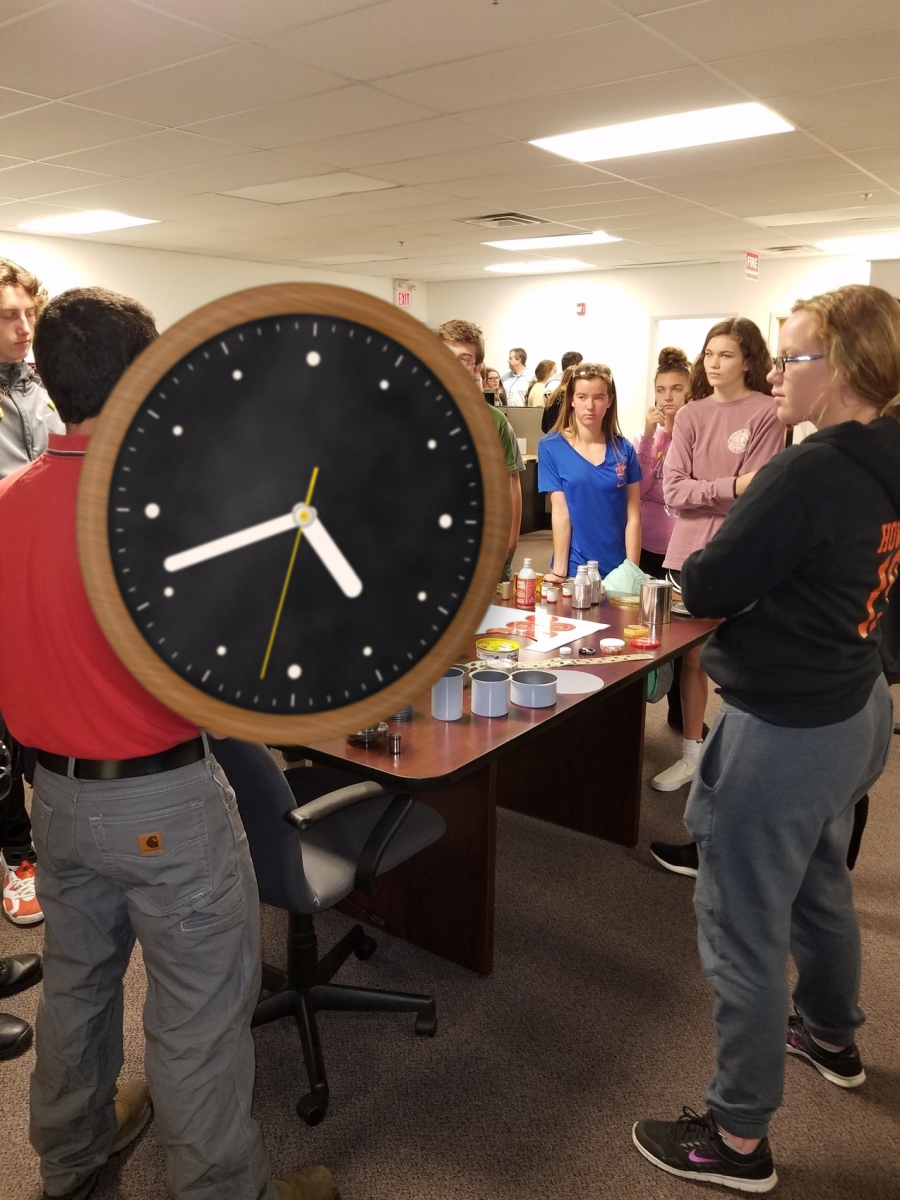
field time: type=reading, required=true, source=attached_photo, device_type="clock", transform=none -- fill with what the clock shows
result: 4:41:32
